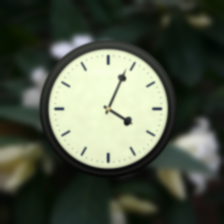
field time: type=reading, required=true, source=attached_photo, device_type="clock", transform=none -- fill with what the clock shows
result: 4:04
